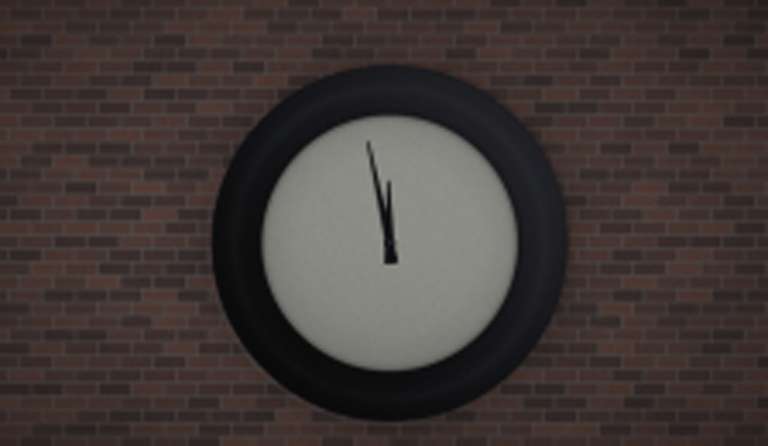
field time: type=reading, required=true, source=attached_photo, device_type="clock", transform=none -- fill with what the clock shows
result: 11:58
